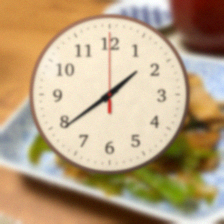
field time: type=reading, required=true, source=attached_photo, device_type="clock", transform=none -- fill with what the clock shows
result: 1:39:00
